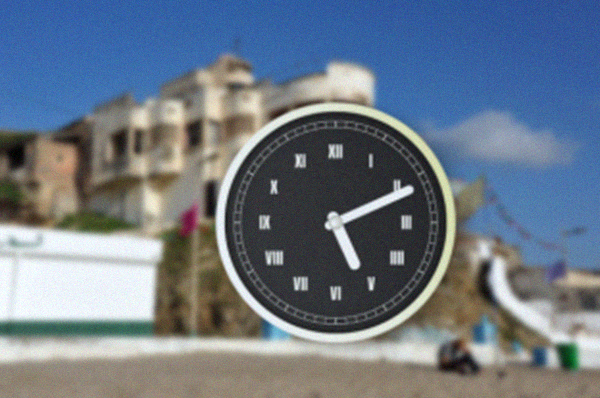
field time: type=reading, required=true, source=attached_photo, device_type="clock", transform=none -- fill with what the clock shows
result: 5:11
